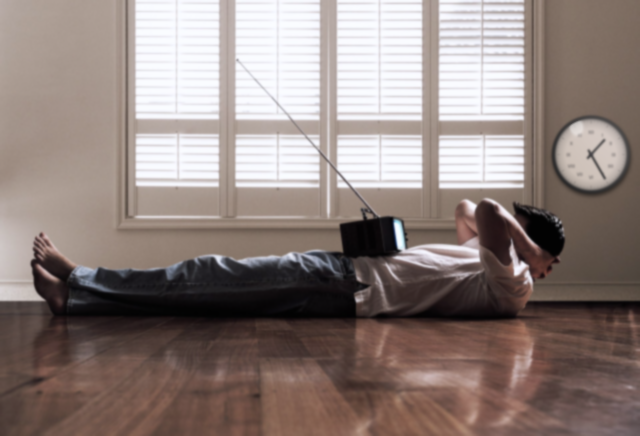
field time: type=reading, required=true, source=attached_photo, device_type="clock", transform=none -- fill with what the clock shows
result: 1:25
